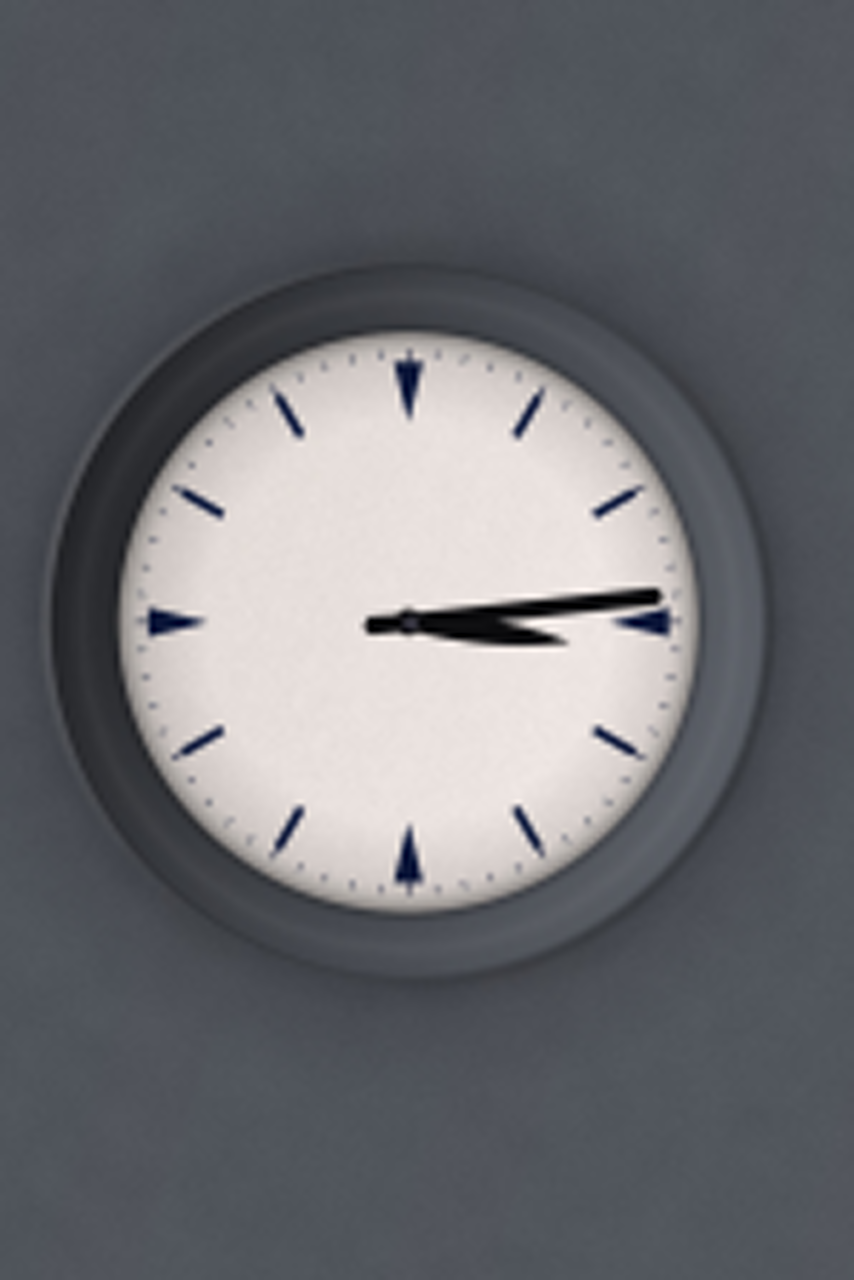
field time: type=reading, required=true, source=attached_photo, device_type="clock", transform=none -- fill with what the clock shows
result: 3:14
